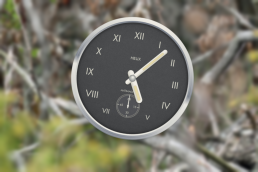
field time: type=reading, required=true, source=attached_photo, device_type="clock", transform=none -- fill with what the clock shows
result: 5:07
